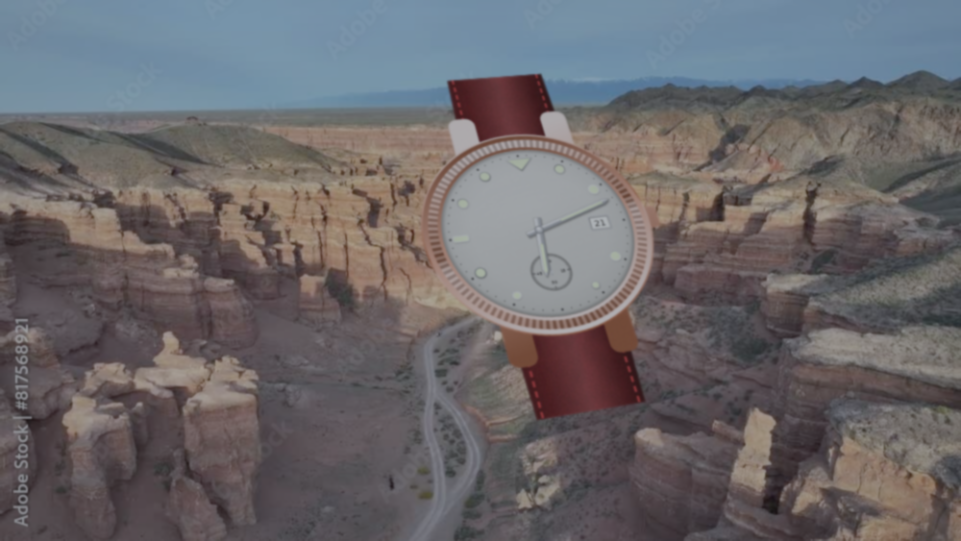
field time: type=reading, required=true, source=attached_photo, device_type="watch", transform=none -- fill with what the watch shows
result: 6:12
